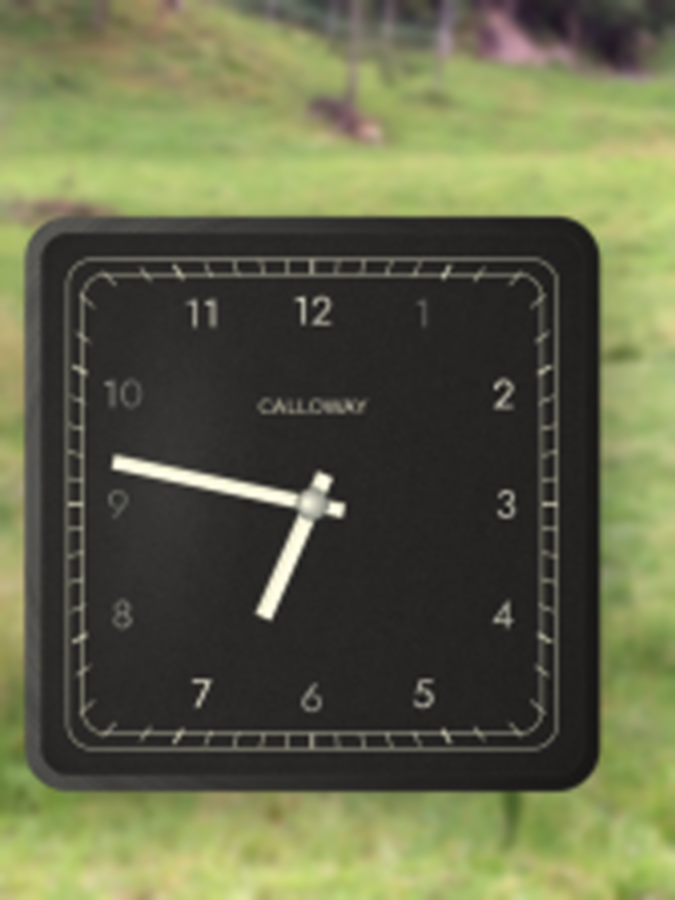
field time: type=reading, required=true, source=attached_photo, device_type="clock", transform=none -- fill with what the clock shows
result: 6:47
